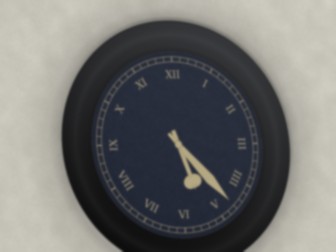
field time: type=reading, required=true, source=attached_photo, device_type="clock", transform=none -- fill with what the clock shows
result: 5:23
